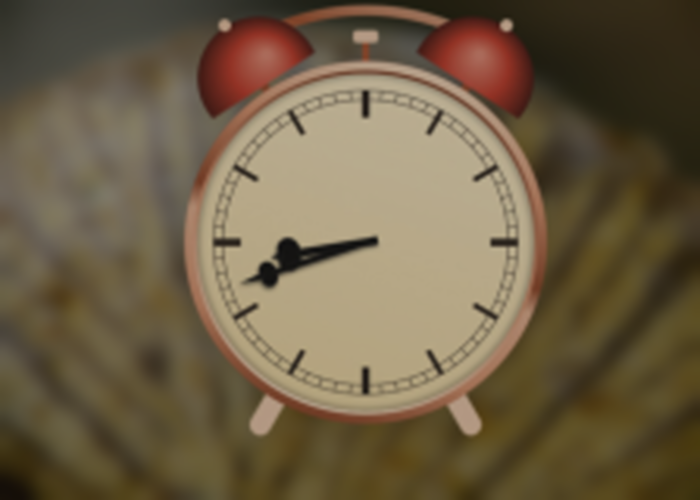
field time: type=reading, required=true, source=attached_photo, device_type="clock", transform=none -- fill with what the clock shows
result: 8:42
